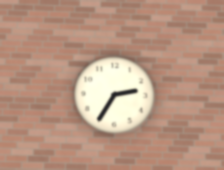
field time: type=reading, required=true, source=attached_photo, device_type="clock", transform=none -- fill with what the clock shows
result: 2:35
